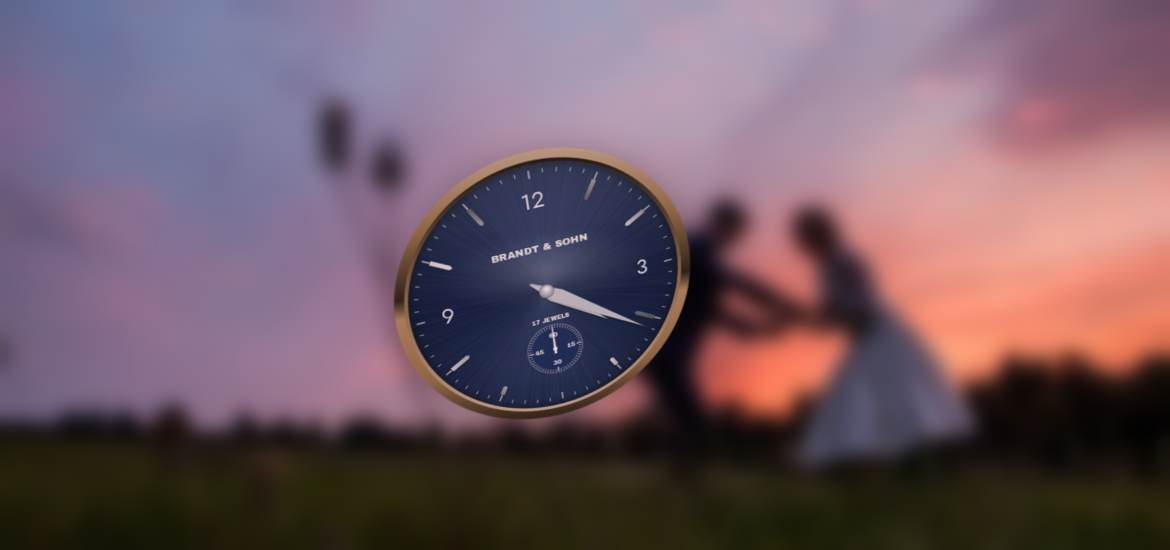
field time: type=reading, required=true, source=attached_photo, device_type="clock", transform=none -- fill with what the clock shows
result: 4:21
